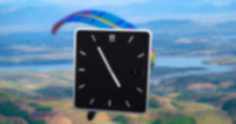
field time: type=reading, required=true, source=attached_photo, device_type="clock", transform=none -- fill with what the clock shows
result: 4:55
